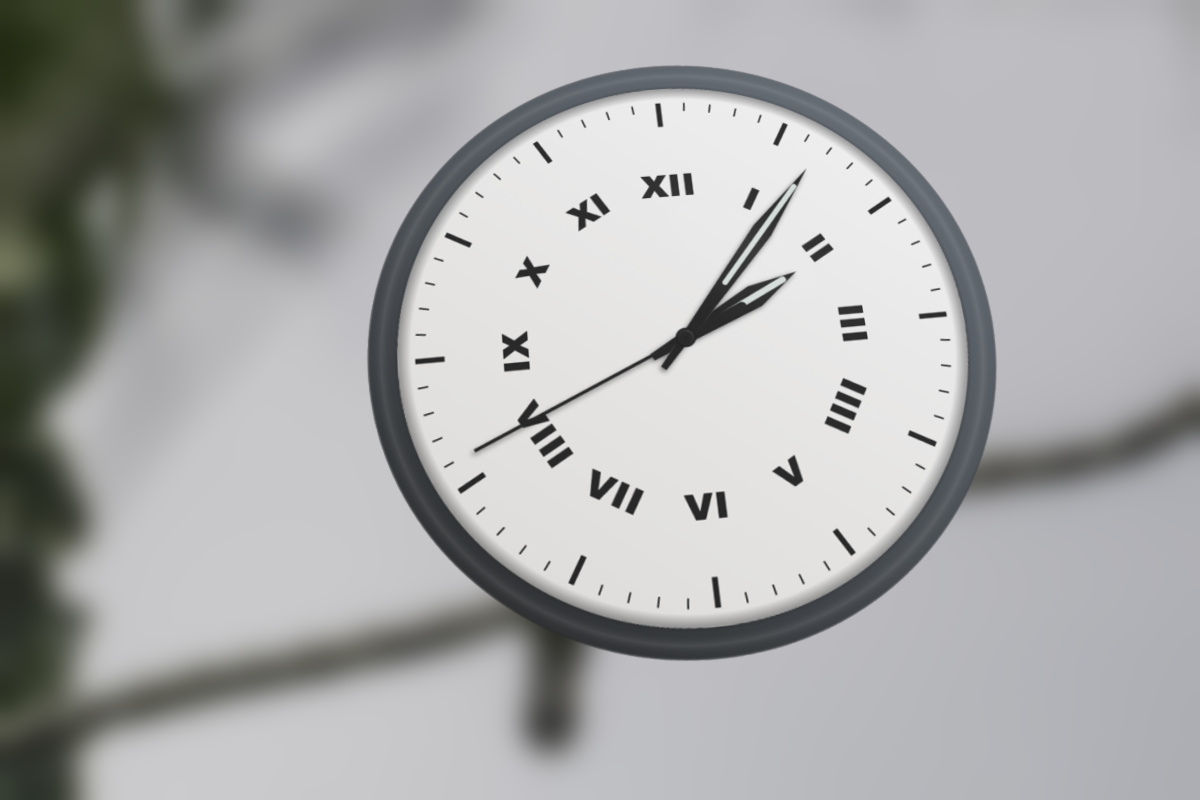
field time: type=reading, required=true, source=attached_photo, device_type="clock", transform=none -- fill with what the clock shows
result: 2:06:41
